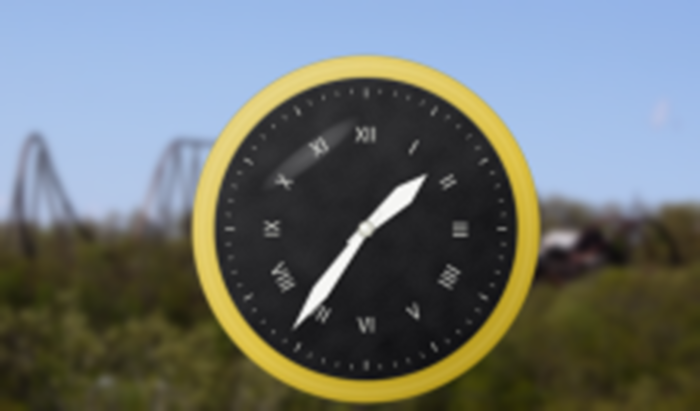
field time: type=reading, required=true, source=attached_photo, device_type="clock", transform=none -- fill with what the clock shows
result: 1:36
